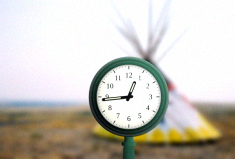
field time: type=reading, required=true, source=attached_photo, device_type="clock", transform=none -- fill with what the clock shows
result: 12:44
